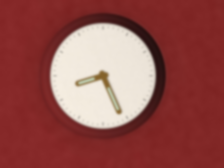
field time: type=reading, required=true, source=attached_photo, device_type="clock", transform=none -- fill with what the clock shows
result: 8:26
